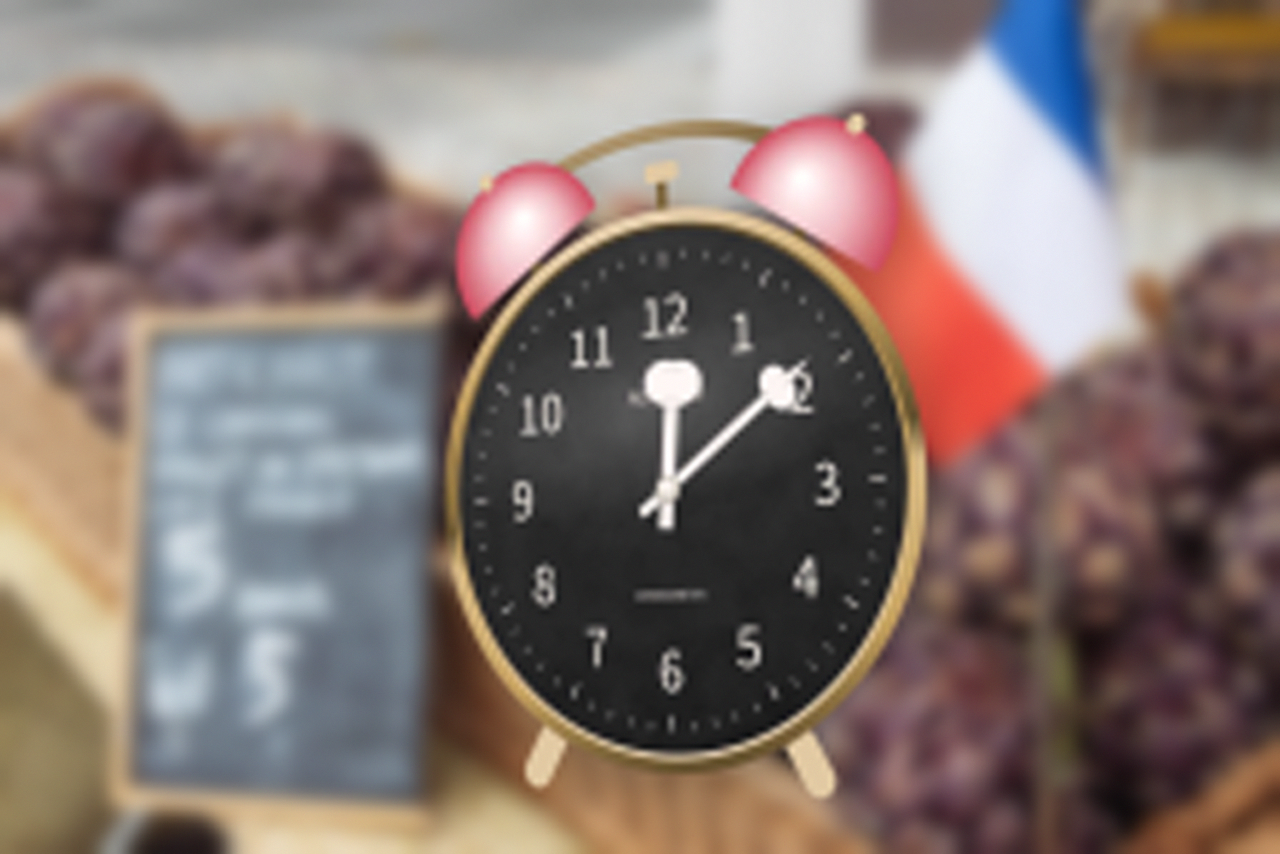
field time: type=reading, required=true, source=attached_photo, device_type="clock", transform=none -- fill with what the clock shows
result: 12:09
